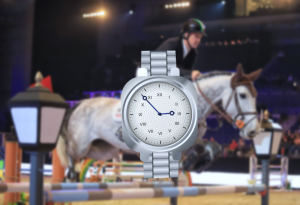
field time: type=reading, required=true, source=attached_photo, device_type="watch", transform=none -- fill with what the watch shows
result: 2:53
